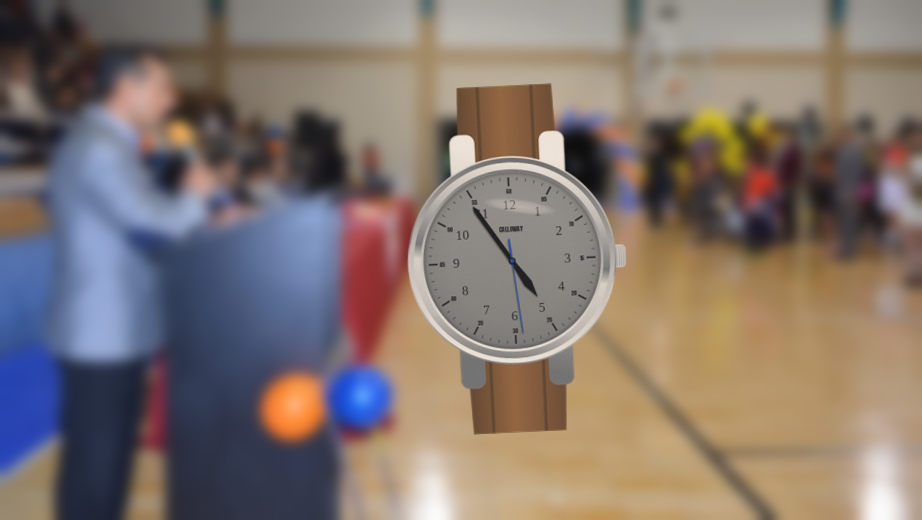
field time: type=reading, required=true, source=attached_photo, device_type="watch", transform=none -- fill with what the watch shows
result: 4:54:29
